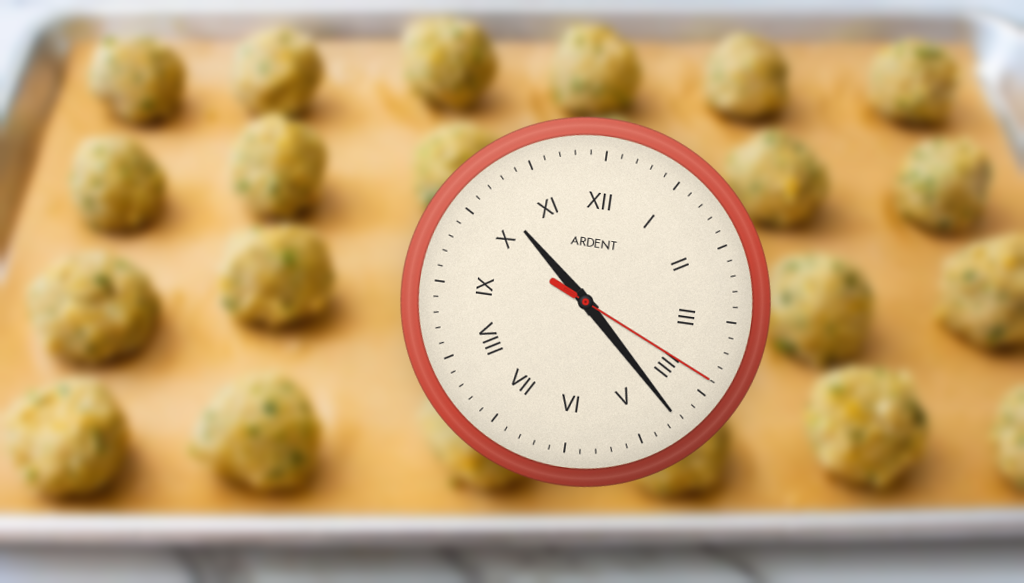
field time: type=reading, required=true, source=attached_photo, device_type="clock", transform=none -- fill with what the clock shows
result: 10:22:19
